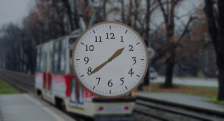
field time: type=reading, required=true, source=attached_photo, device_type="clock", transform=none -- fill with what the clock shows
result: 1:39
